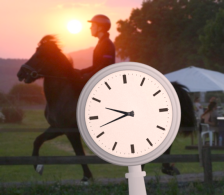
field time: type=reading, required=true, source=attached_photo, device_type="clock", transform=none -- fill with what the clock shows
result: 9:42
